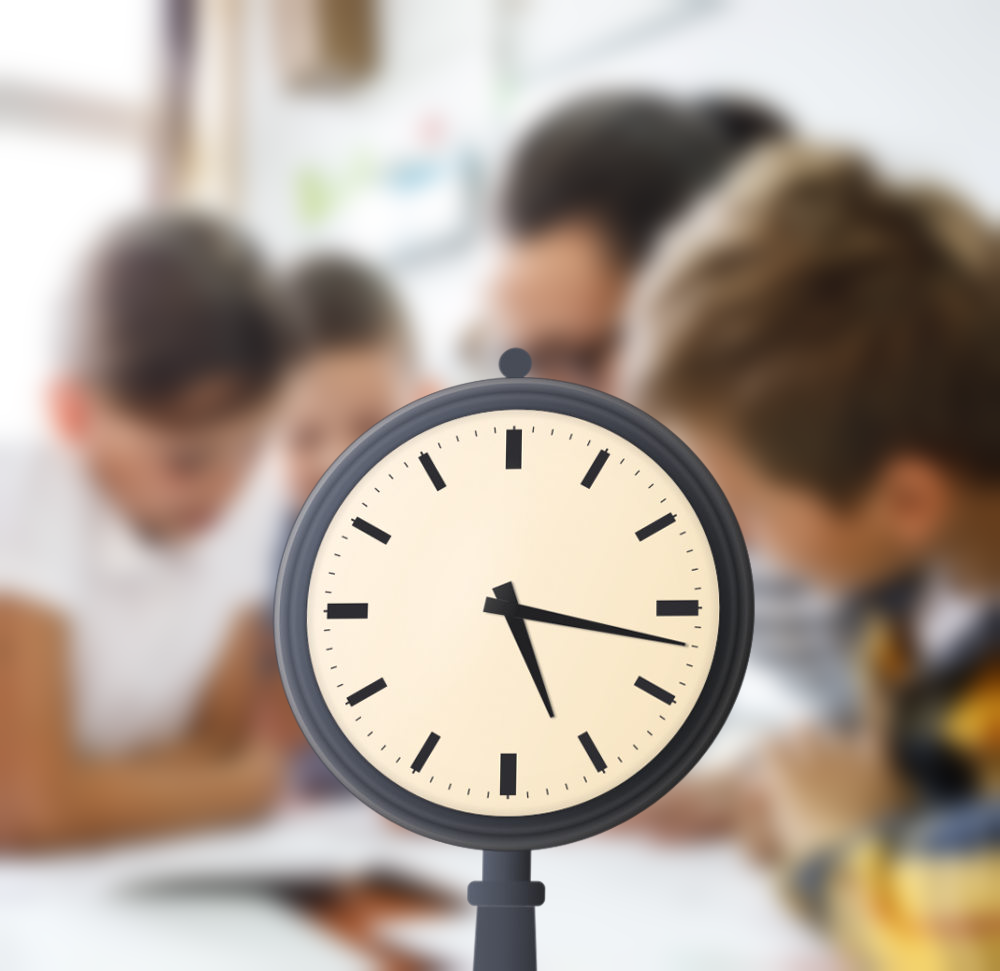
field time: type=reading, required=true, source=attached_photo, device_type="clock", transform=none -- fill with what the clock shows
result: 5:17
